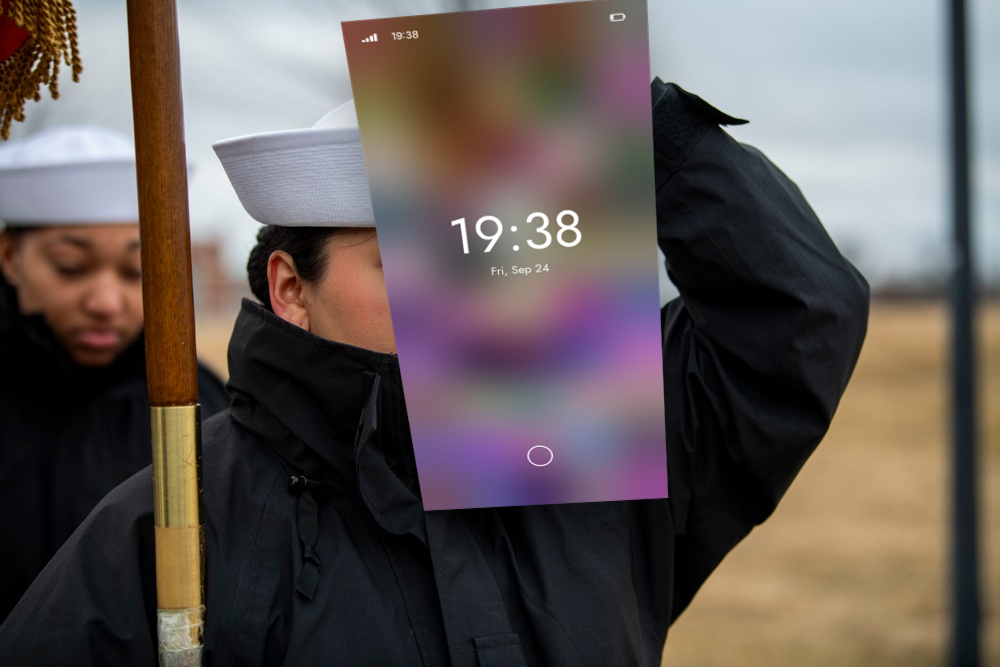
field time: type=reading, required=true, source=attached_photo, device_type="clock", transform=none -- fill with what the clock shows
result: 19:38
